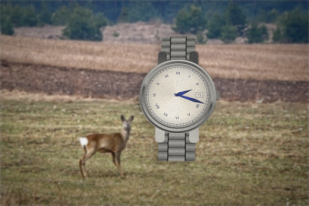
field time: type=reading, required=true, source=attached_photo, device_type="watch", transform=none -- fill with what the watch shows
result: 2:18
